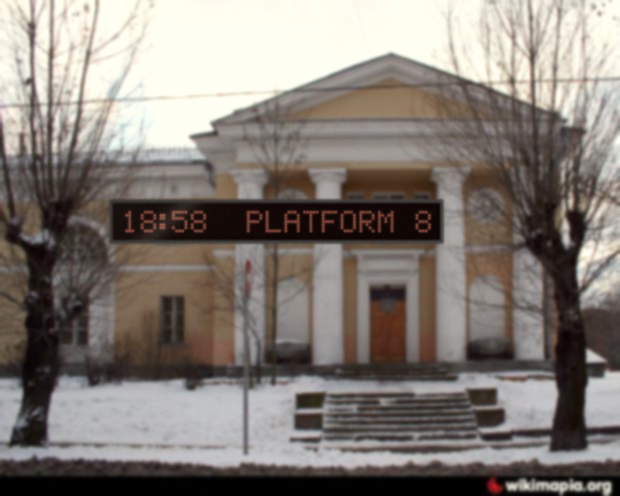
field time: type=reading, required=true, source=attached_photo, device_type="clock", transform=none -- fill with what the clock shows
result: 18:58
